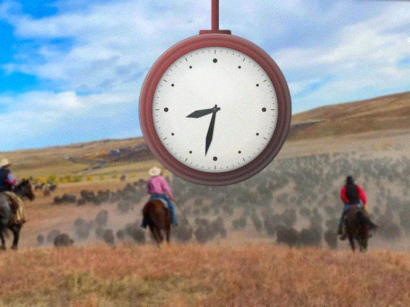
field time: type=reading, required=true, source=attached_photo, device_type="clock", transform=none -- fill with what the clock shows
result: 8:32
